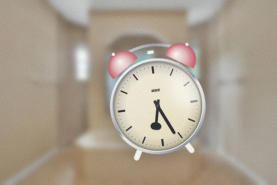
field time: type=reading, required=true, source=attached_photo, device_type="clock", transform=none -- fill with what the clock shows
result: 6:26
